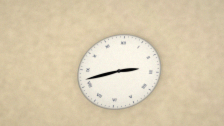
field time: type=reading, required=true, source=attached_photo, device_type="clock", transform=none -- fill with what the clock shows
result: 2:42
